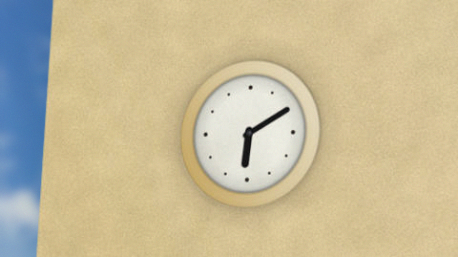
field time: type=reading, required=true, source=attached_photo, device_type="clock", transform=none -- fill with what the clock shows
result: 6:10
